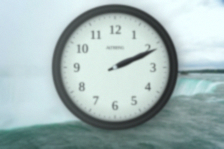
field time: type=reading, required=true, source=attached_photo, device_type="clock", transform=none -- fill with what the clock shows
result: 2:11
